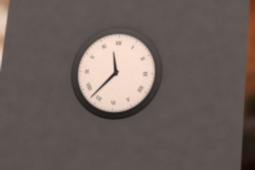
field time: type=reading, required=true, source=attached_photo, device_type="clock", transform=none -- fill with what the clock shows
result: 11:37
